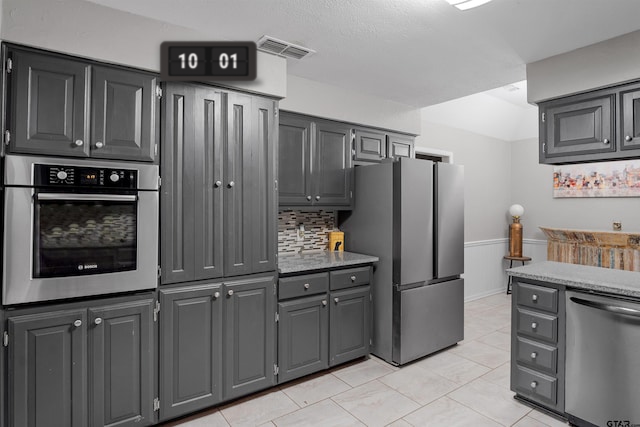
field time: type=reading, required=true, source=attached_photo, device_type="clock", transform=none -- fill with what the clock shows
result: 10:01
